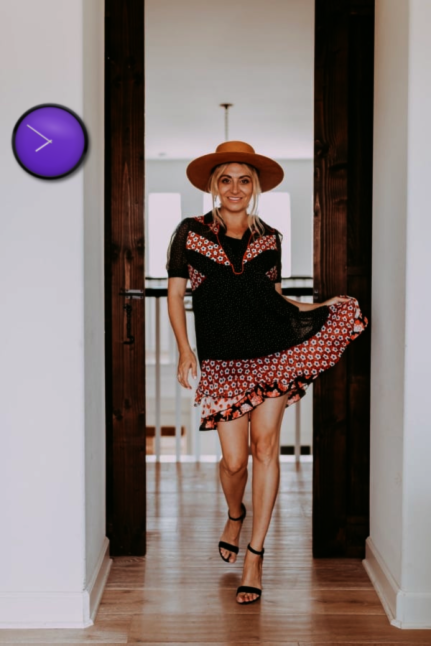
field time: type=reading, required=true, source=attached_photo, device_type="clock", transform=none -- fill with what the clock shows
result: 7:51
